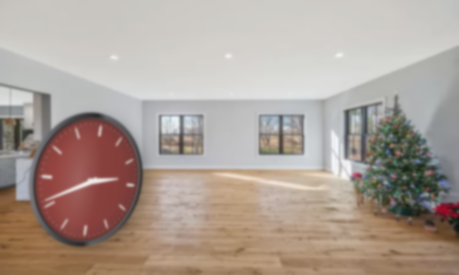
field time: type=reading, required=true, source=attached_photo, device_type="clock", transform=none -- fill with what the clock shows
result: 2:41
